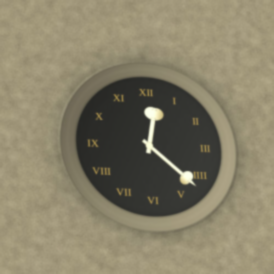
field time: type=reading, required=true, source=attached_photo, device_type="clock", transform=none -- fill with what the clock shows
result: 12:22
